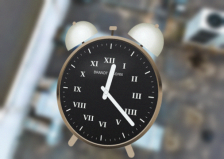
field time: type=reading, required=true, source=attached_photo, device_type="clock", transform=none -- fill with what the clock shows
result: 12:22
